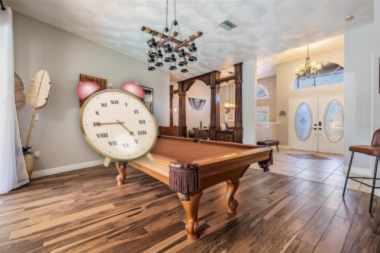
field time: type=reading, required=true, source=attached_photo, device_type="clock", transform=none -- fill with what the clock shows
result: 4:45
